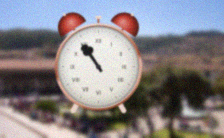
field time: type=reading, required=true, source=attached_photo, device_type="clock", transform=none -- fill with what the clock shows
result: 10:54
